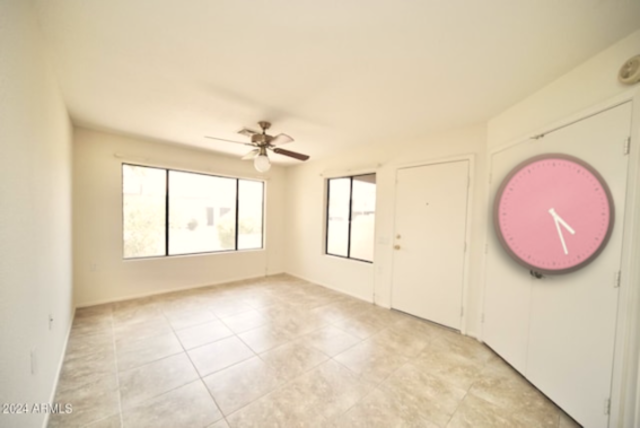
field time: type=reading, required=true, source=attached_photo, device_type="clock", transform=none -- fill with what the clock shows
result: 4:27
